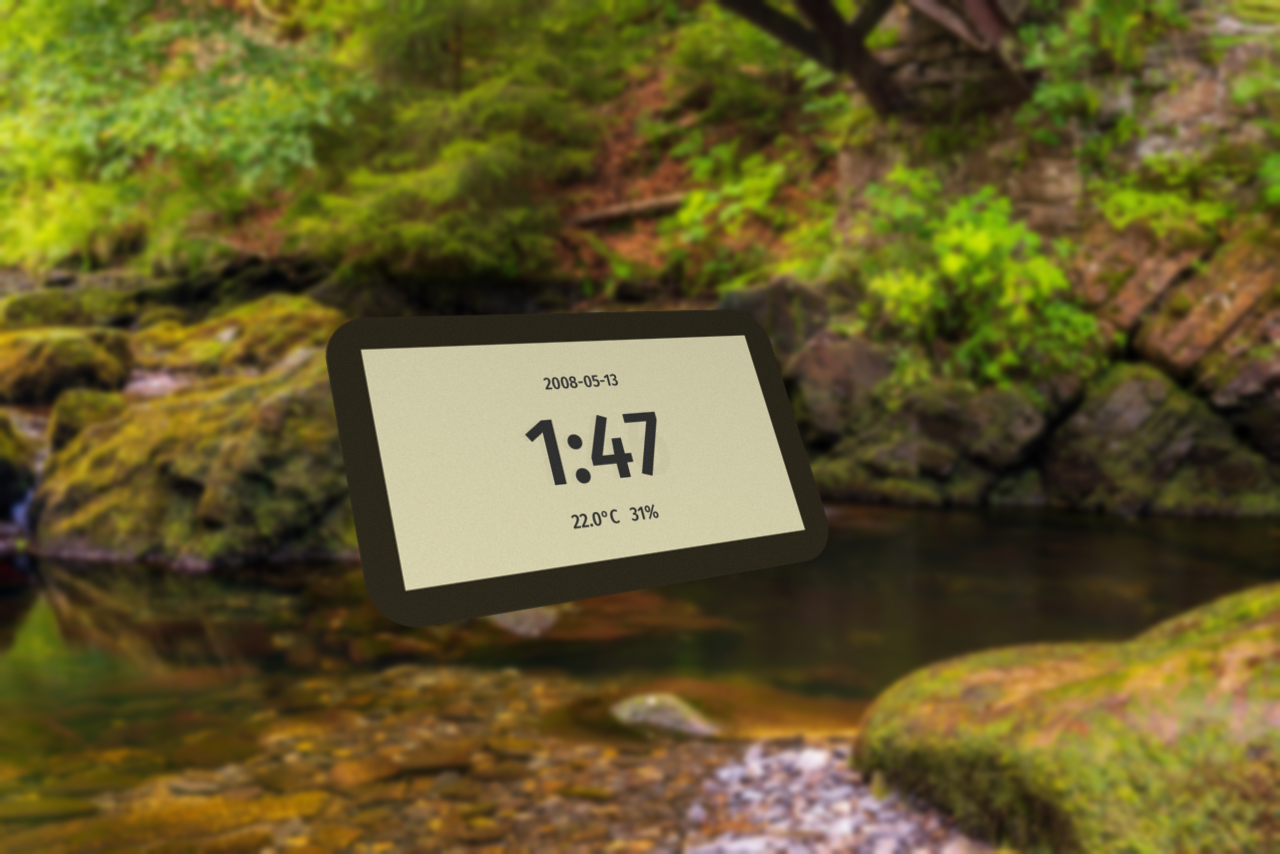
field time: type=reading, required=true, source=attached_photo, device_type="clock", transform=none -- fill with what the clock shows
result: 1:47
